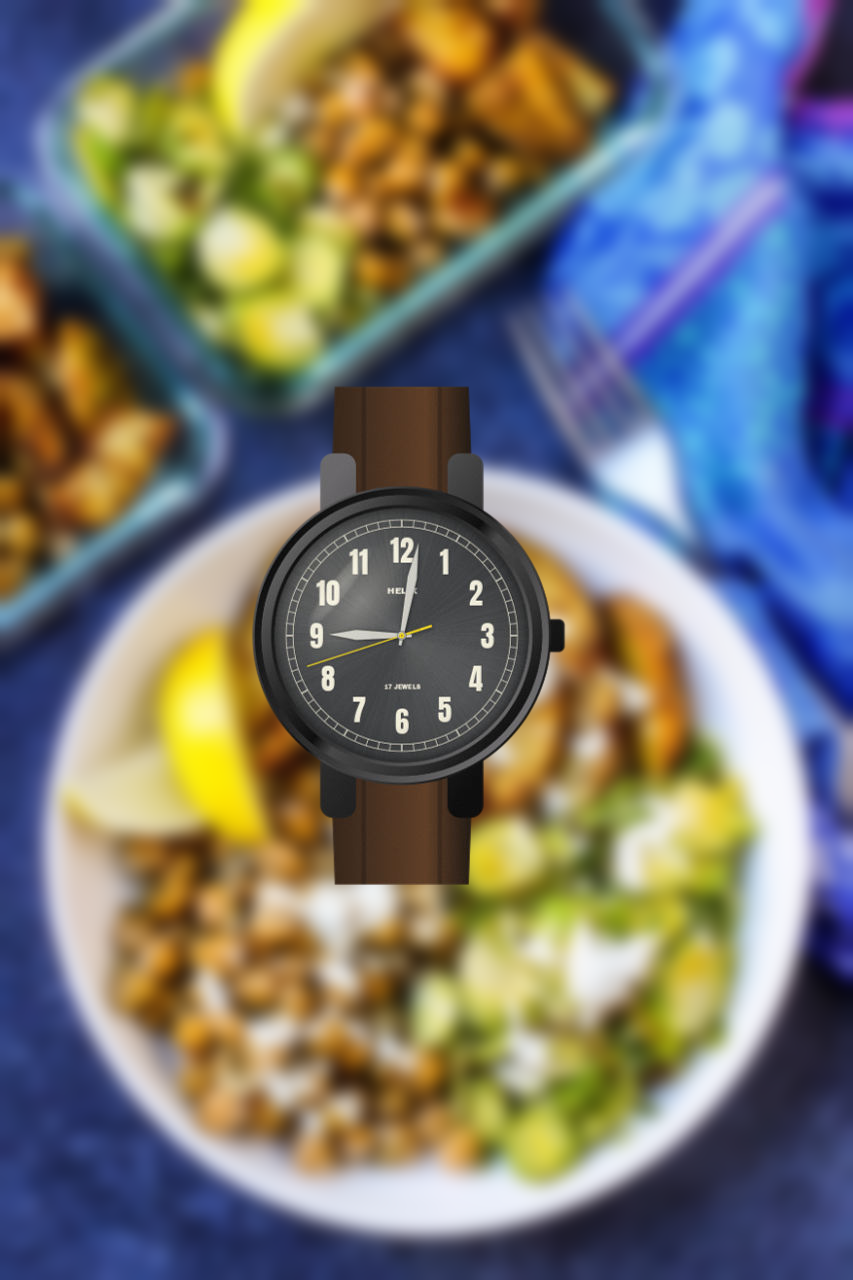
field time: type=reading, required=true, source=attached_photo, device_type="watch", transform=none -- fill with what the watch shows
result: 9:01:42
